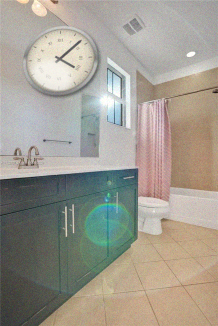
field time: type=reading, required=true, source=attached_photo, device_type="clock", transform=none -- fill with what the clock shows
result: 4:08
